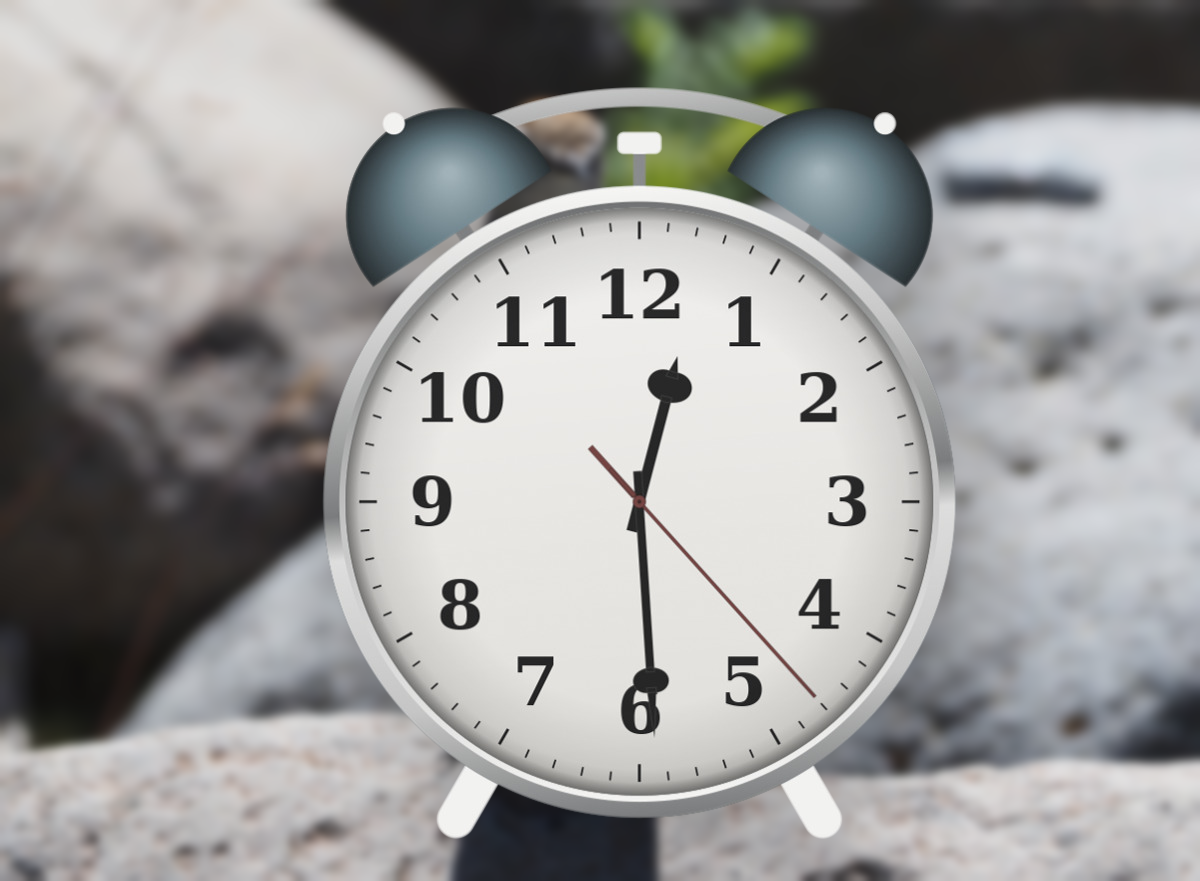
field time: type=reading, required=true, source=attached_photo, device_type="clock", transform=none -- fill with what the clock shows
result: 12:29:23
